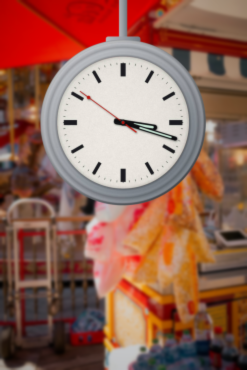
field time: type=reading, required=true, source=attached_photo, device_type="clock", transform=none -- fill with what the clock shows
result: 3:17:51
